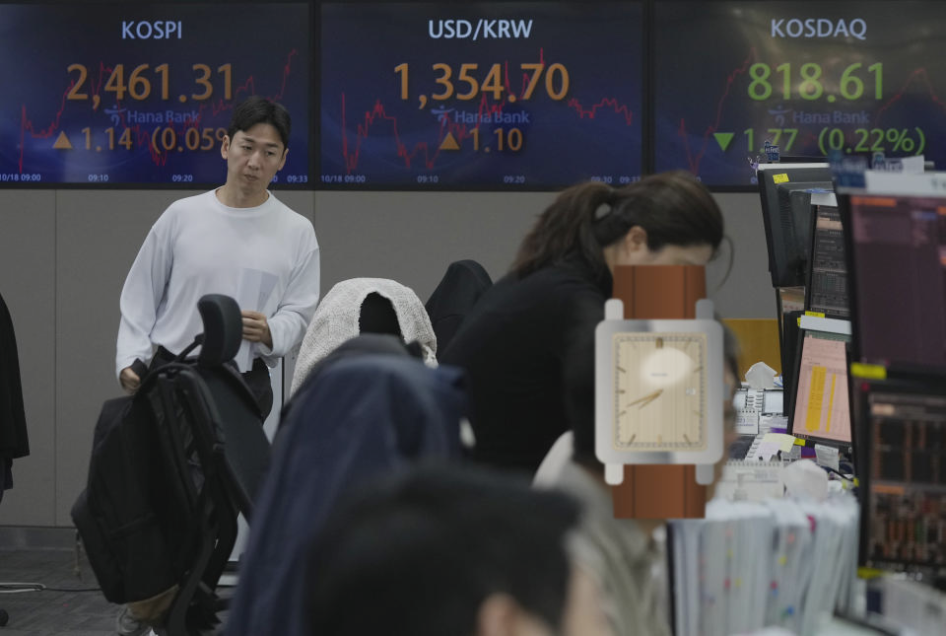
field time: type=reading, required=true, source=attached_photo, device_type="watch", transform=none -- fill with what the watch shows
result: 7:41
